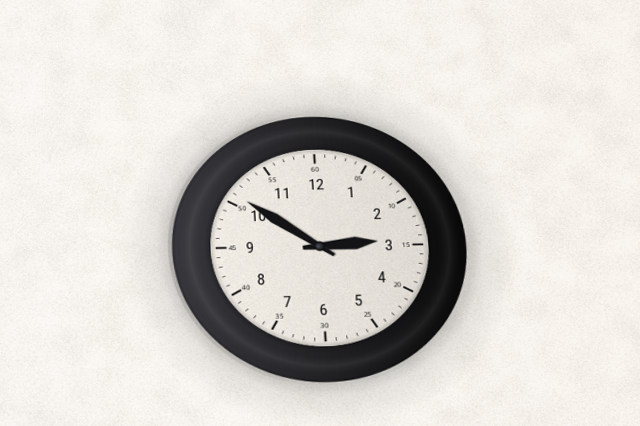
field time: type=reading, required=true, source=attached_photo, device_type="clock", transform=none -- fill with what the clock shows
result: 2:51
